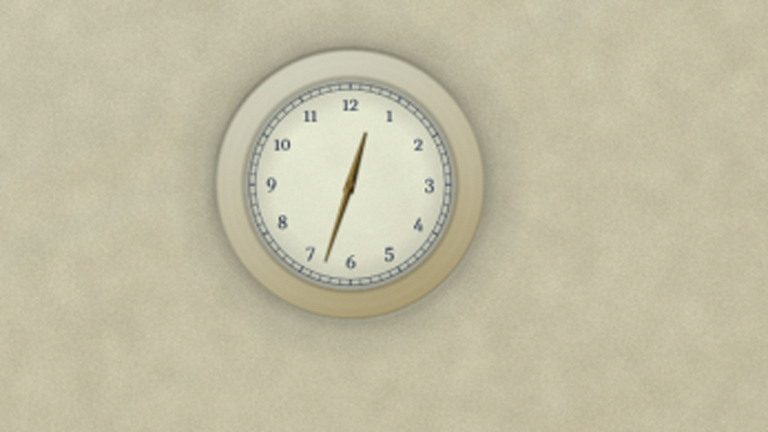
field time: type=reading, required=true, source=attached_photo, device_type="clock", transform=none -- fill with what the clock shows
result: 12:33
